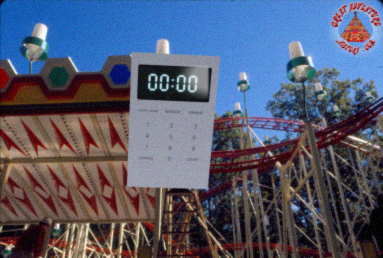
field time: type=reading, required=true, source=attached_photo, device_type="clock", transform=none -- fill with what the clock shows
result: 0:00
